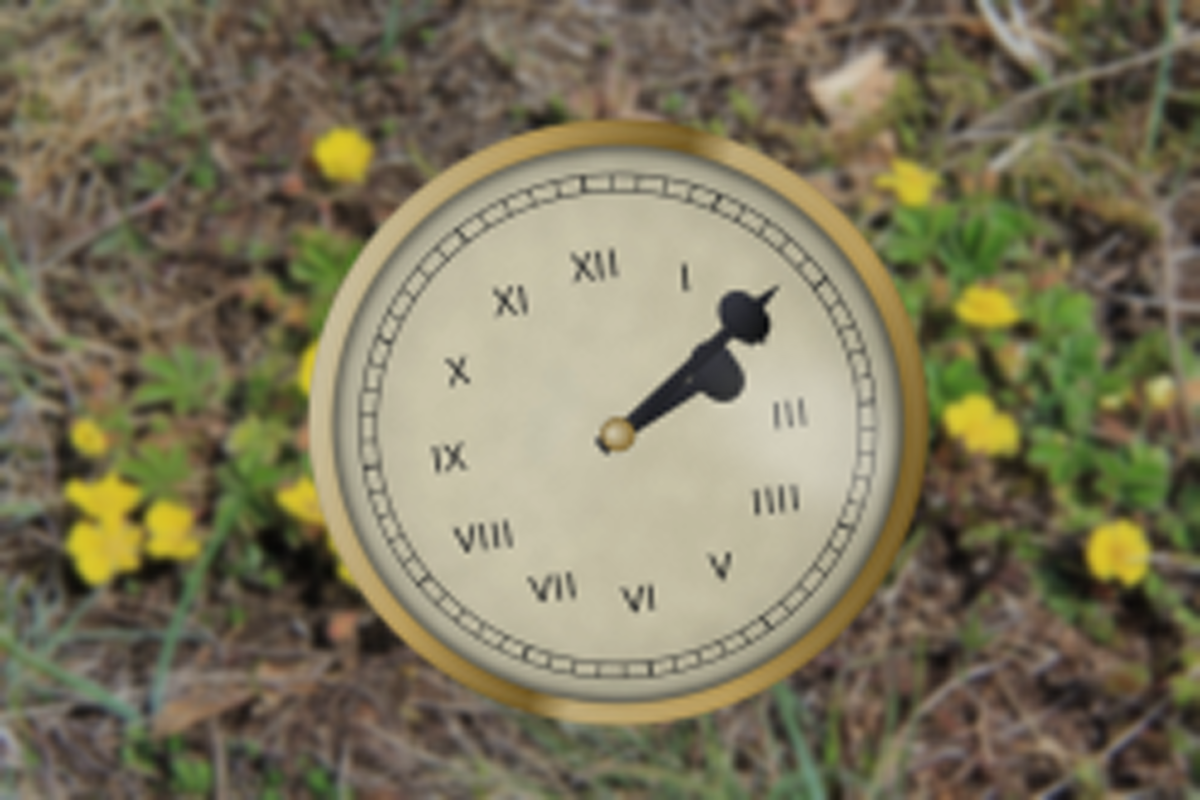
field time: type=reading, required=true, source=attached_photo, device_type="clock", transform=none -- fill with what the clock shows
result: 2:09
